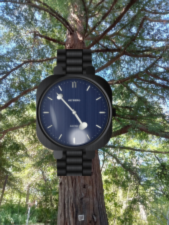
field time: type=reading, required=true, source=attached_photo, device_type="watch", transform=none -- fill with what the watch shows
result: 4:53
